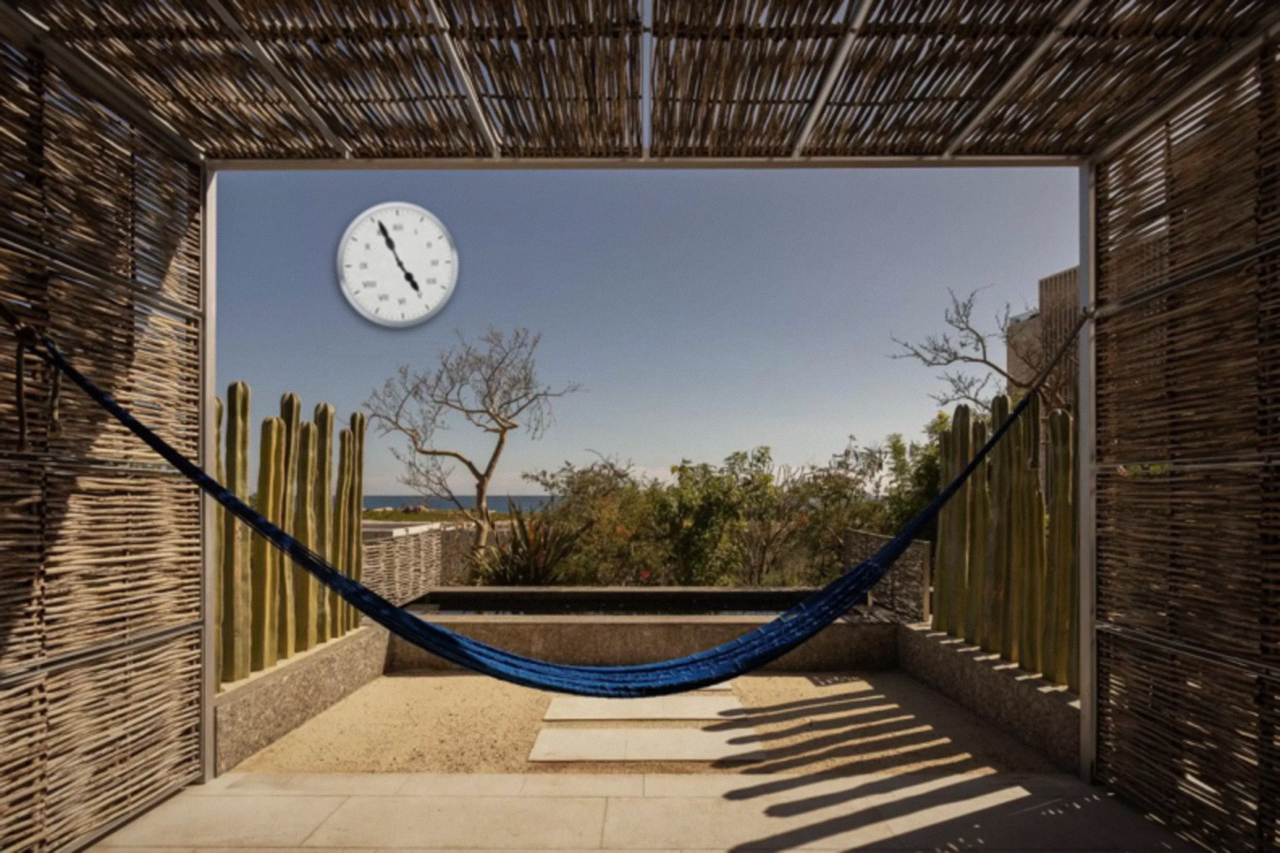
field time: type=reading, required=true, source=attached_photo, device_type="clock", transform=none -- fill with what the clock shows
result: 4:56
